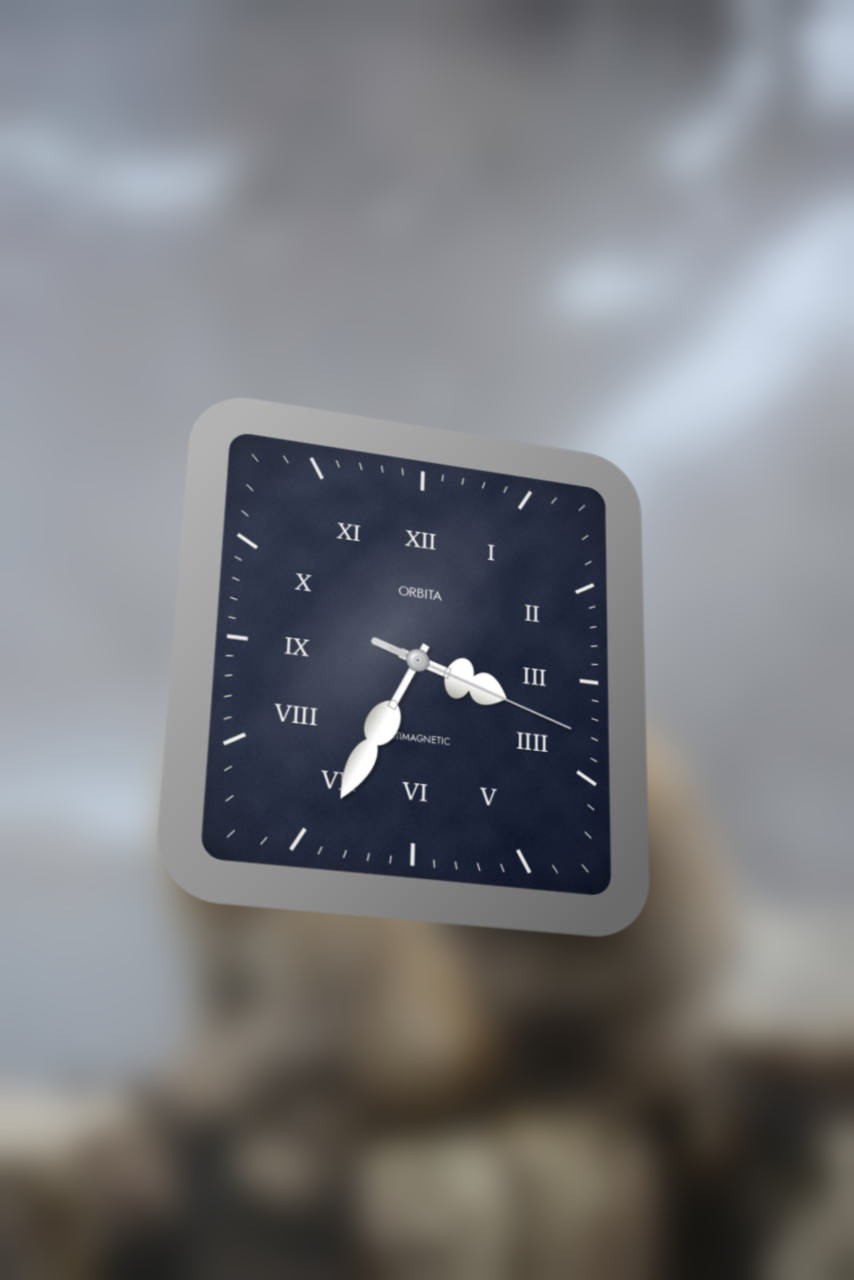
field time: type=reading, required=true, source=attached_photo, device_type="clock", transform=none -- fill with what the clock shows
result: 3:34:18
